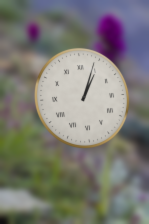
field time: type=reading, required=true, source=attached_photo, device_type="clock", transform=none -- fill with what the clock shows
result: 1:04
